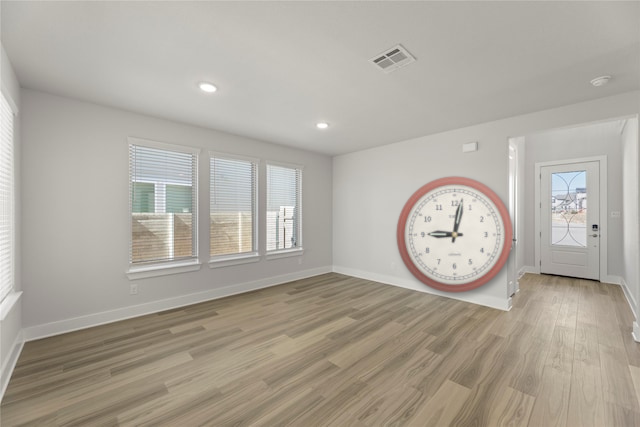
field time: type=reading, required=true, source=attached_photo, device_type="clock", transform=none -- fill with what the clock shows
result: 9:02
